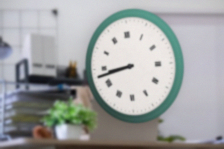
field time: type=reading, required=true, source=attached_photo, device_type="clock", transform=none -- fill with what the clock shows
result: 8:43
